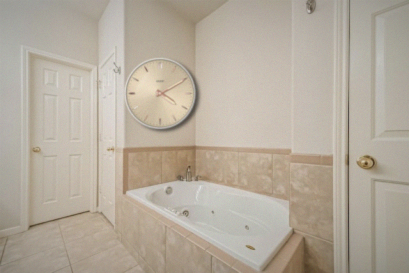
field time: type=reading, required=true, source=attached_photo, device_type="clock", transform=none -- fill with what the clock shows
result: 4:10
